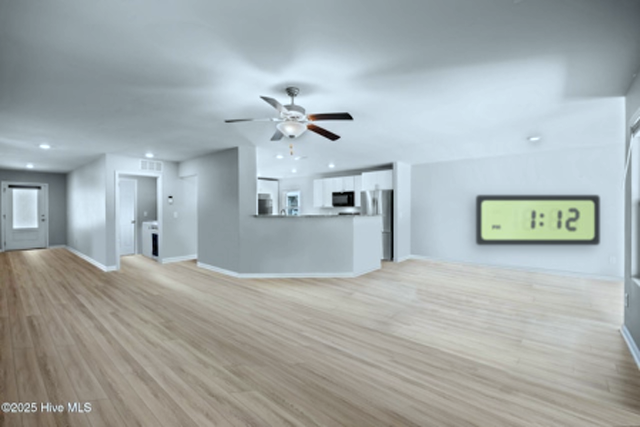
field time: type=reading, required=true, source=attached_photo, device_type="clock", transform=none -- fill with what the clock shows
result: 1:12
